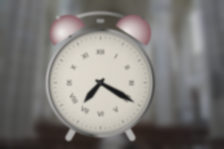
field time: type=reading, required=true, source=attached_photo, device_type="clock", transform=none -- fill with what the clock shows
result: 7:20
